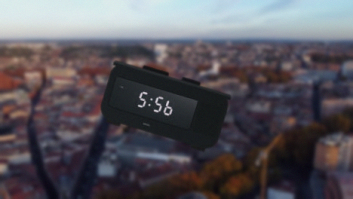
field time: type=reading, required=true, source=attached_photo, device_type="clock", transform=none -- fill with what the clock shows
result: 5:56
